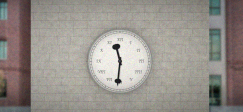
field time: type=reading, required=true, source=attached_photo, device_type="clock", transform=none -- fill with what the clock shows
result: 11:31
